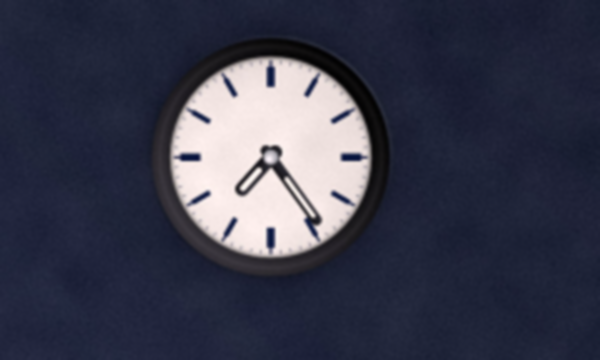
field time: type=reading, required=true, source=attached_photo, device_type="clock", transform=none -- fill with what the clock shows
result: 7:24
